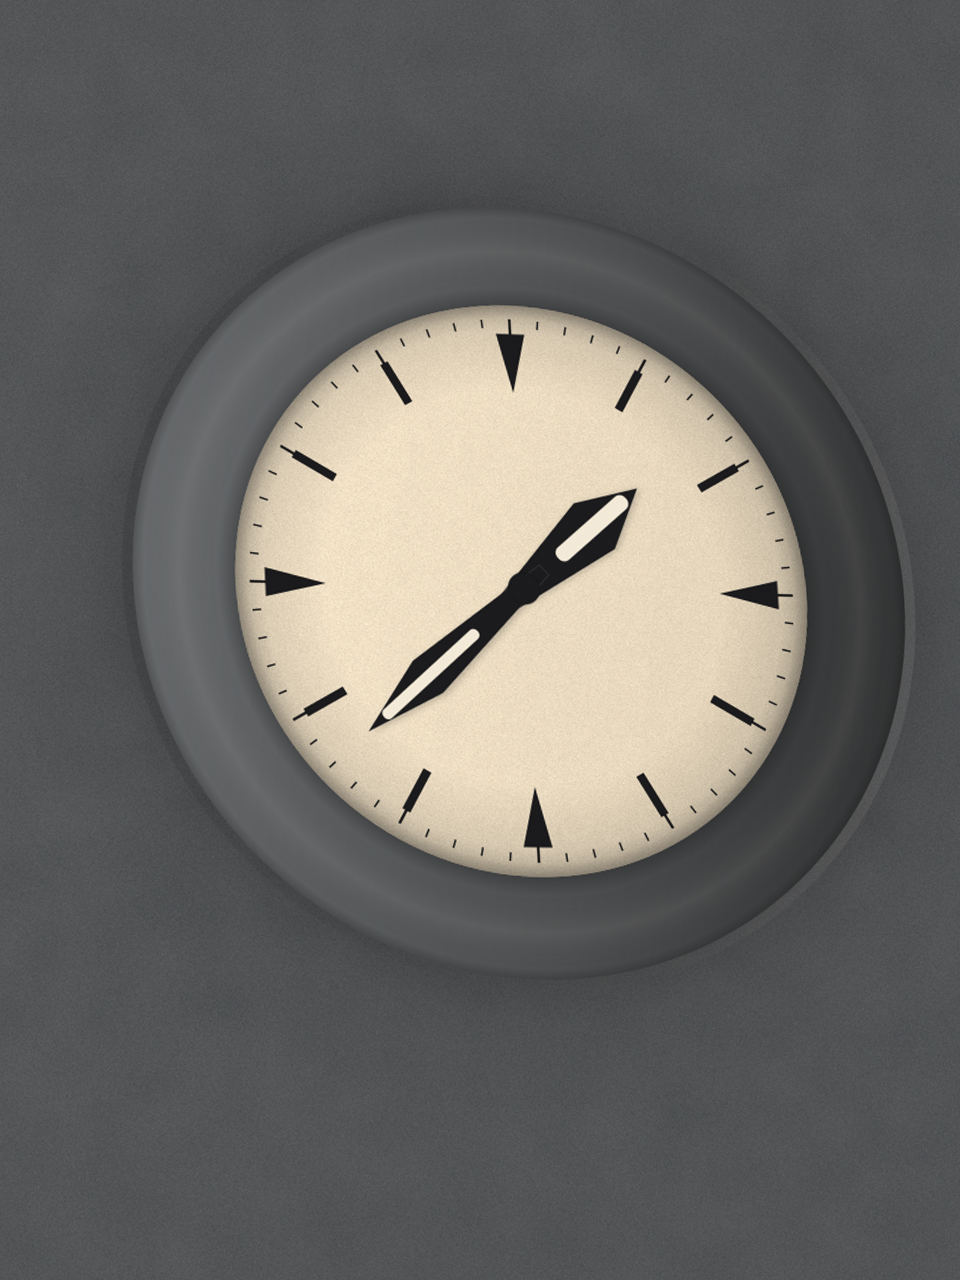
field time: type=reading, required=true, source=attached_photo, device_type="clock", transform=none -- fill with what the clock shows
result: 1:38
